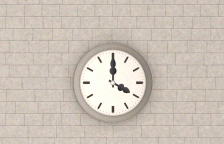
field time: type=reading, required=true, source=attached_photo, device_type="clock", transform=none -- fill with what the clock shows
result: 4:00
